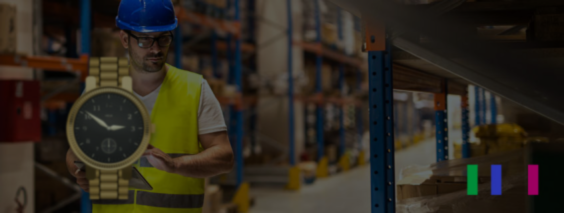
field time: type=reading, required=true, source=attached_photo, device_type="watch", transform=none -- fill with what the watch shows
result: 2:51
